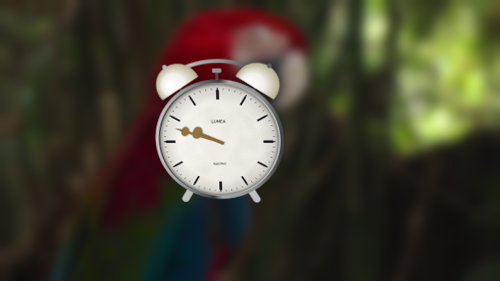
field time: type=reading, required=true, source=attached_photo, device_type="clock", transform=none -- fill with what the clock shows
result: 9:48
